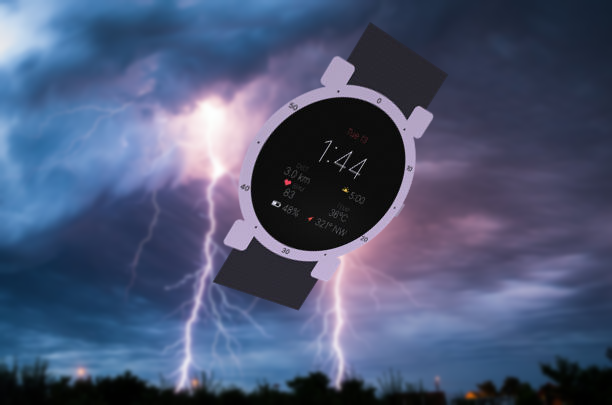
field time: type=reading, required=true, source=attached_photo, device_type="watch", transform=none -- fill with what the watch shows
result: 1:44
